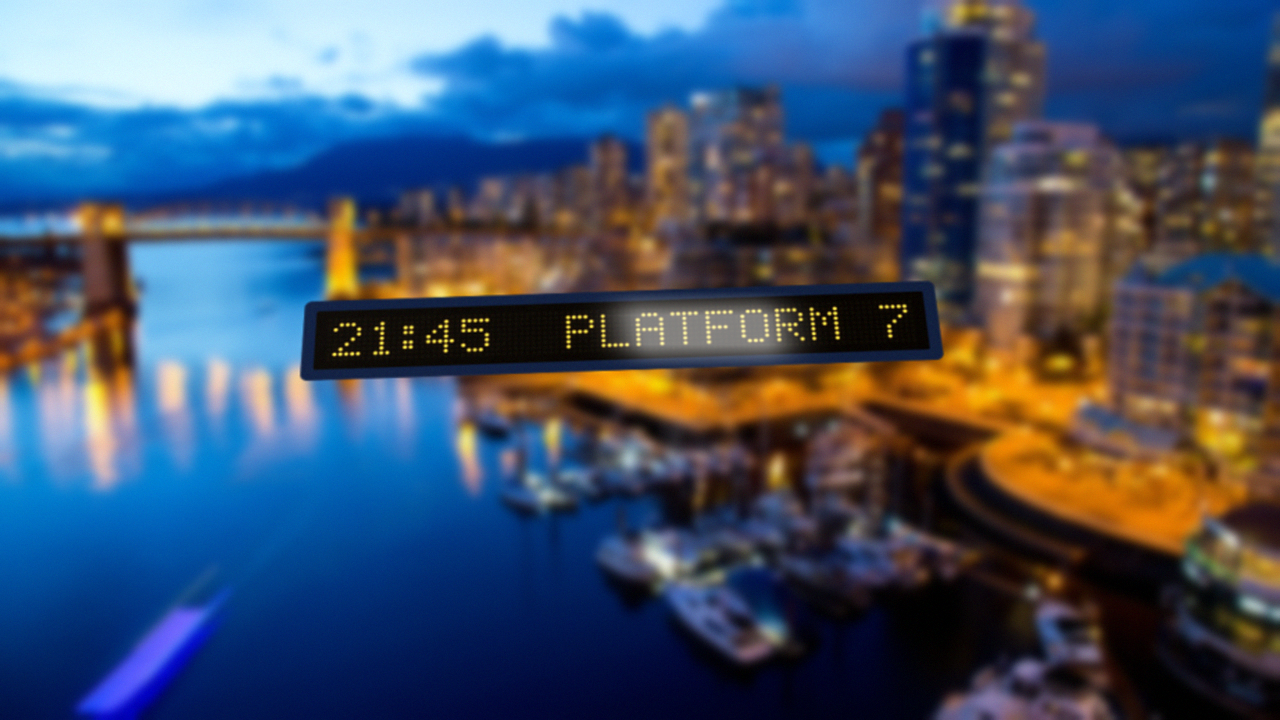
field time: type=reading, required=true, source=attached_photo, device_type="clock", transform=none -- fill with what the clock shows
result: 21:45
